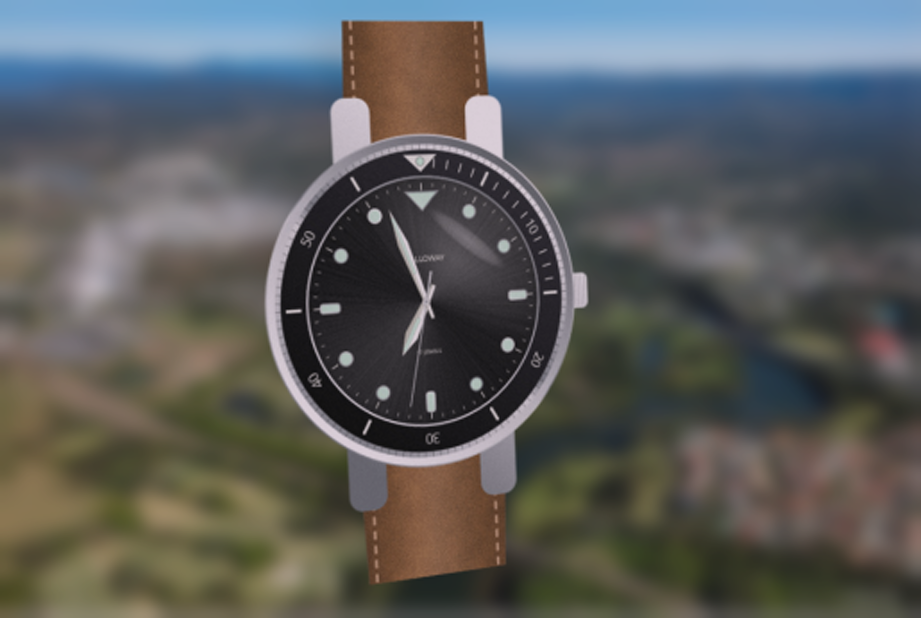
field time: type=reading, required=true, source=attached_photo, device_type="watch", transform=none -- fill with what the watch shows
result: 6:56:32
